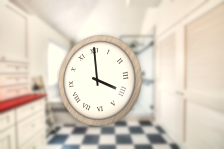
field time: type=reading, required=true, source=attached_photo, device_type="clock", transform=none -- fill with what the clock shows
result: 4:00
